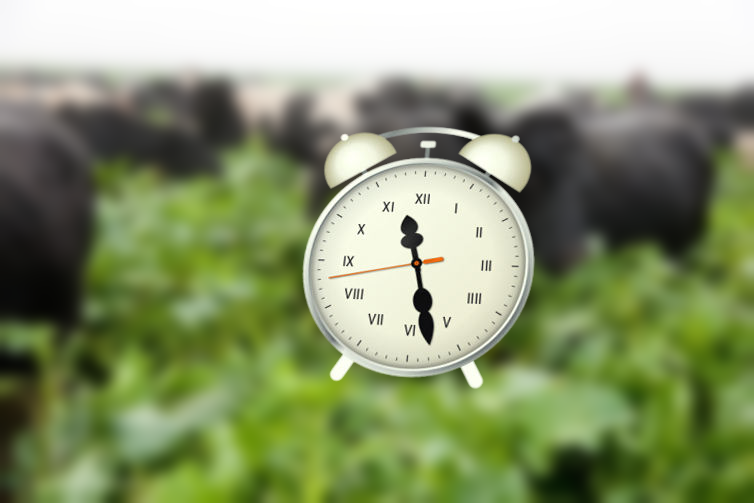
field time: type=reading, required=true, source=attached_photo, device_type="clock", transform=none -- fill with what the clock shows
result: 11:27:43
